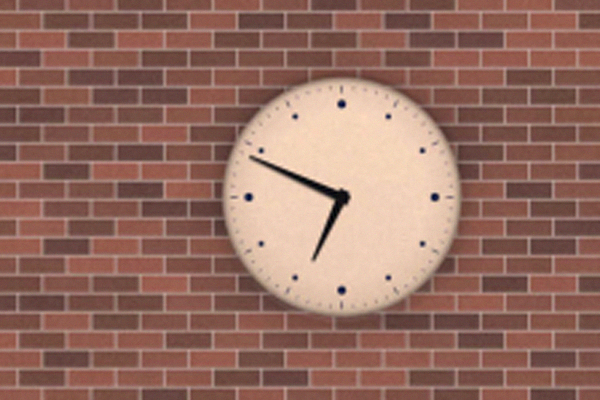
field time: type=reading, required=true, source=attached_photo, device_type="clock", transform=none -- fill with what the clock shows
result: 6:49
